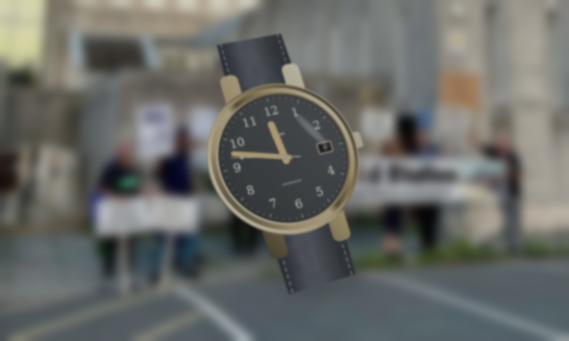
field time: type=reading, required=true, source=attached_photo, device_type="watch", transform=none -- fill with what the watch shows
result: 11:47:47
